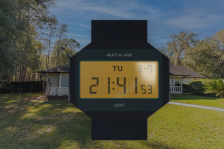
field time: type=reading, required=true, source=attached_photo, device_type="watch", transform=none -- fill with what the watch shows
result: 21:41:53
